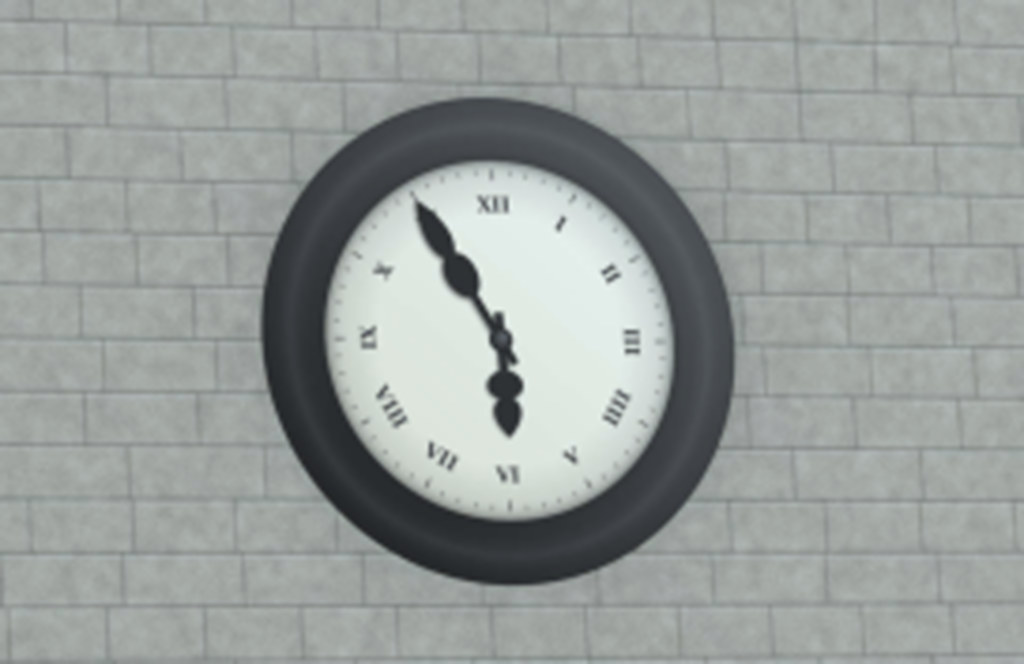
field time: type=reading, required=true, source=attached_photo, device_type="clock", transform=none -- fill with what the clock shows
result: 5:55
